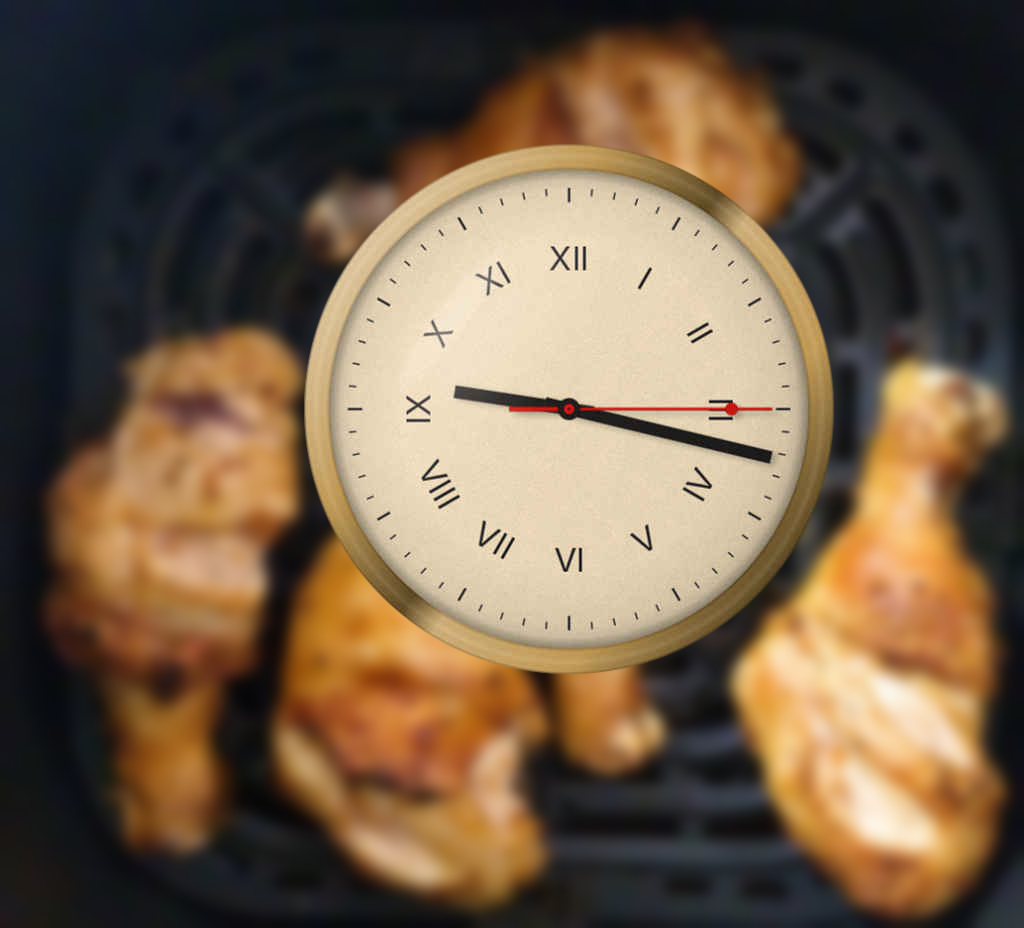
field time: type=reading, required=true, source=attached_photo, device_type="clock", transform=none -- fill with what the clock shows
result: 9:17:15
